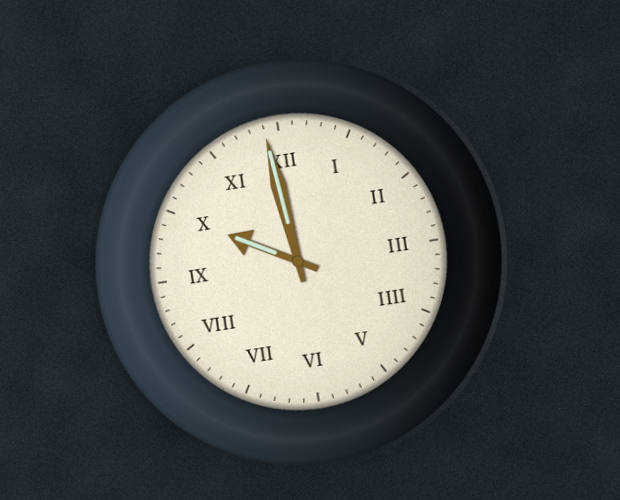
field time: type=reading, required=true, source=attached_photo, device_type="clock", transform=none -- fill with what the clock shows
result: 9:59
